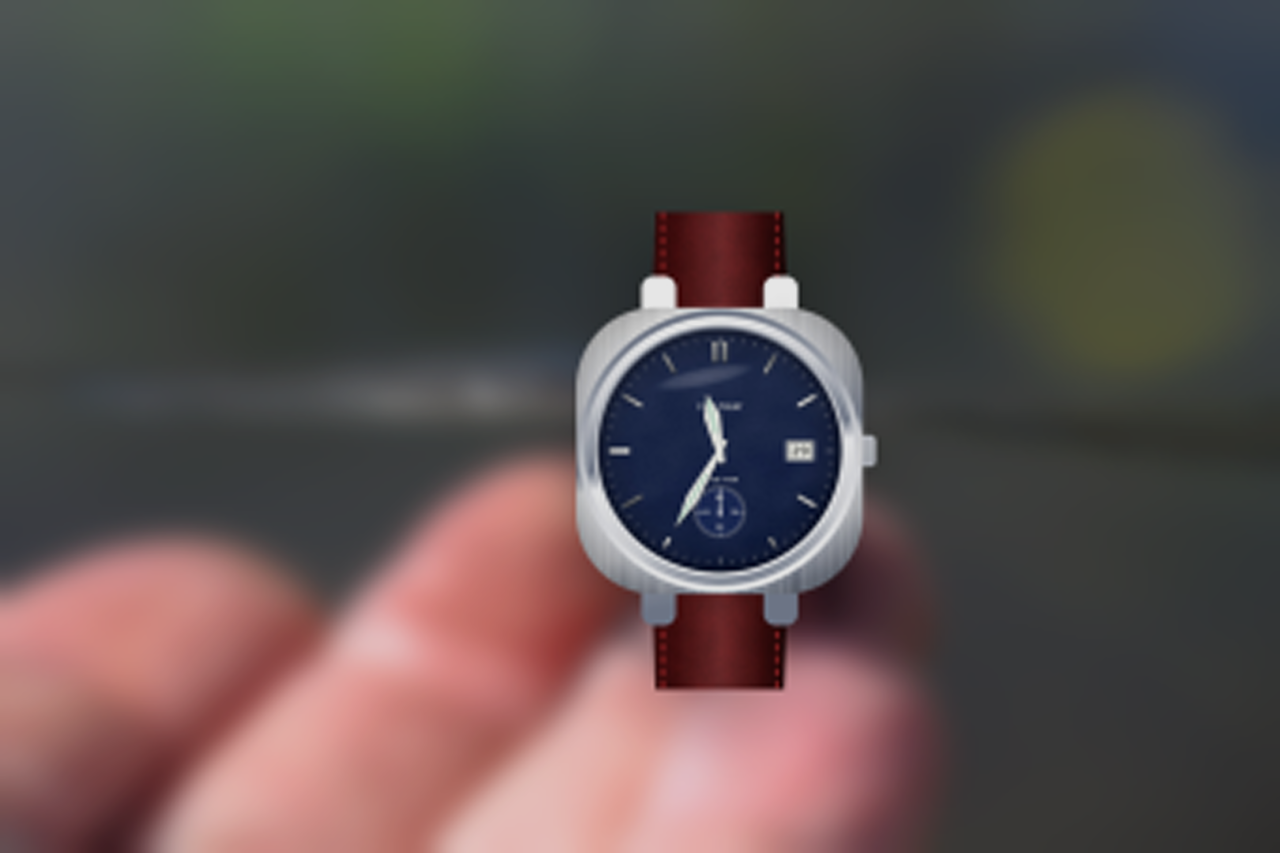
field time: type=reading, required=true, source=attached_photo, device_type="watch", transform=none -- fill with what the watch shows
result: 11:35
